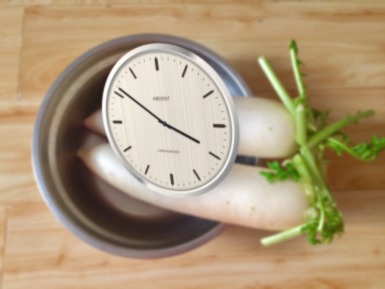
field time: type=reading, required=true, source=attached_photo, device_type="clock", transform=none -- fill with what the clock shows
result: 3:51
